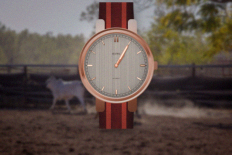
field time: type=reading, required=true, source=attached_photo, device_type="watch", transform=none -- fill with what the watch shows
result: 1:05
